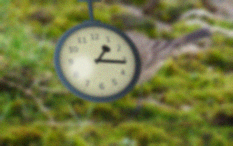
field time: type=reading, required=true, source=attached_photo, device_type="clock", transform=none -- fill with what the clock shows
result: 1:16
